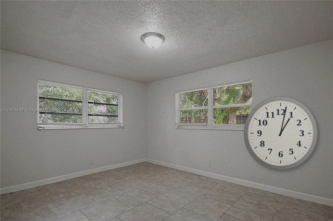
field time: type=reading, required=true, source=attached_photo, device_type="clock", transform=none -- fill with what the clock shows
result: 1:02
